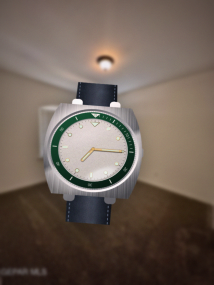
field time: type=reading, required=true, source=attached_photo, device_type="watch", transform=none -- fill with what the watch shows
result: 7:15
